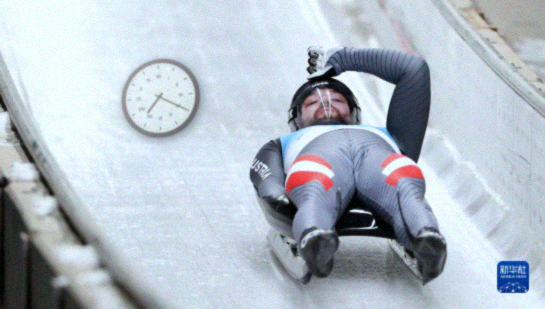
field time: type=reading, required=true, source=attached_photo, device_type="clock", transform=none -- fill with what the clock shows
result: 7:20
